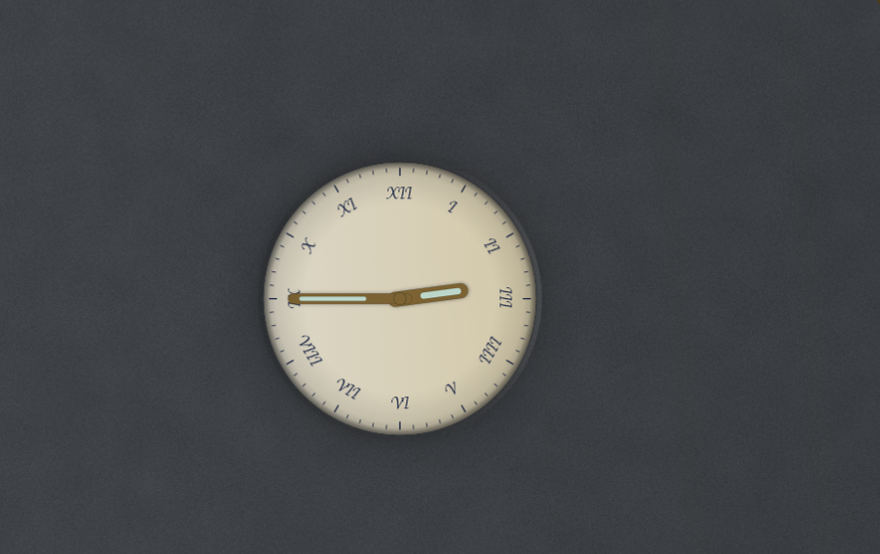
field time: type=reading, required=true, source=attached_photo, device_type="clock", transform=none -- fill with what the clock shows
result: 2:45
